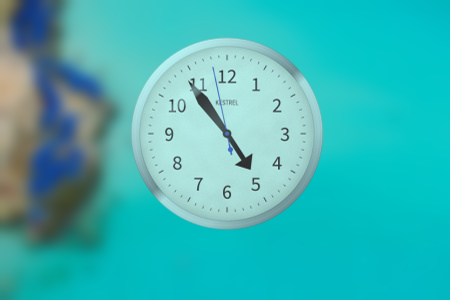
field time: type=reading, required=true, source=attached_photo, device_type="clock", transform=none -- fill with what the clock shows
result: 4:53:58
